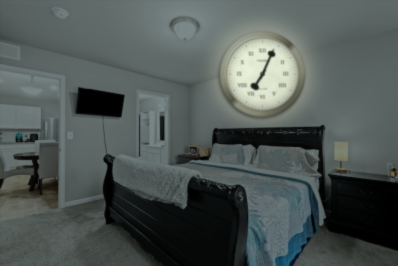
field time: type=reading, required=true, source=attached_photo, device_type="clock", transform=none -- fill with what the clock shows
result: 7:04
